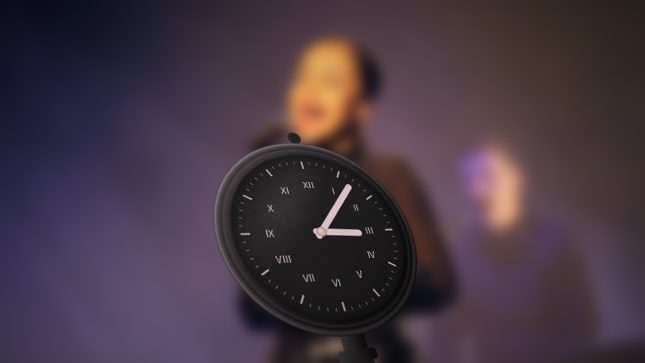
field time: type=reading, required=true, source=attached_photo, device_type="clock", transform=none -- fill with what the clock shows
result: 3:07
